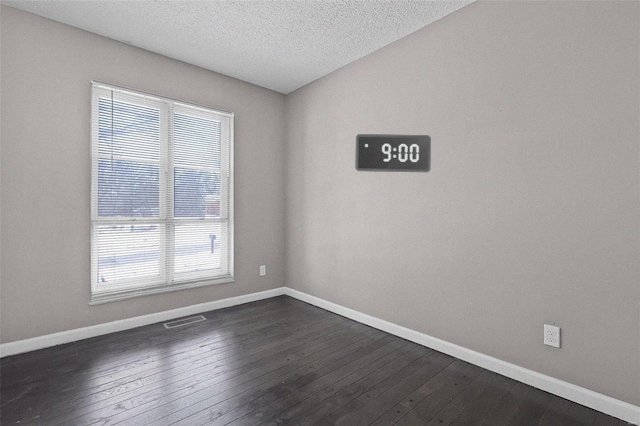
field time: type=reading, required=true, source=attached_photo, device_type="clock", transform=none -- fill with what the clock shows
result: 9:00
